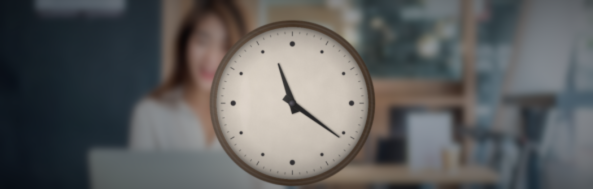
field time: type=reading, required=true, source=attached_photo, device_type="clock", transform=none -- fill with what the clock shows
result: 11:21
